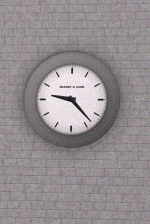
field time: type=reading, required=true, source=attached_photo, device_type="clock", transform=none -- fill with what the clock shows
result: 9:23
